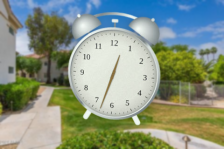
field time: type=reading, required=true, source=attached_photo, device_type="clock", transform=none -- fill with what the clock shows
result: 12:33
